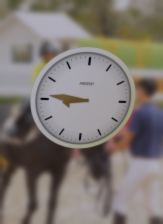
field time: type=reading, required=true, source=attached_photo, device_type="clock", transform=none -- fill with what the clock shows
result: 8:46
